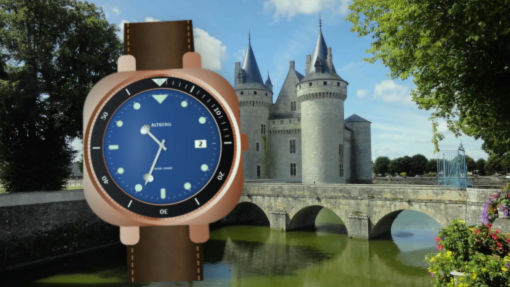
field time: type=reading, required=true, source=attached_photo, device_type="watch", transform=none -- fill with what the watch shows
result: 10:34
